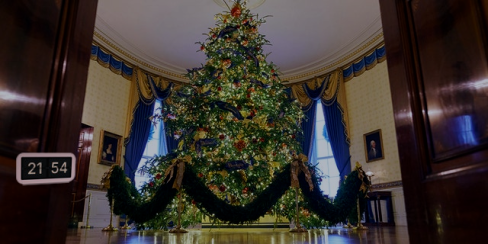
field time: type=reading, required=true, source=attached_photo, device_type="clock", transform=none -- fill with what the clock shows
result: 21:54
